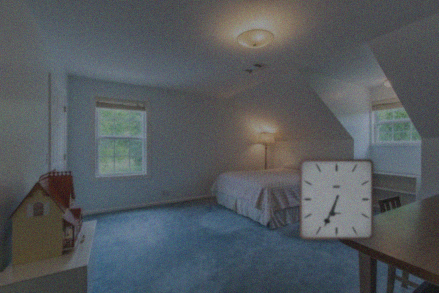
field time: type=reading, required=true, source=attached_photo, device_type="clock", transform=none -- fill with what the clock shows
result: 6:34
